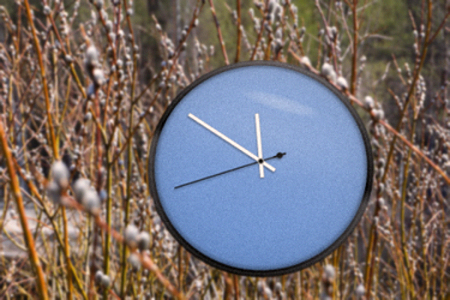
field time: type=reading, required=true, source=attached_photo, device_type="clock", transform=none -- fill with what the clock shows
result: 11:50:42
